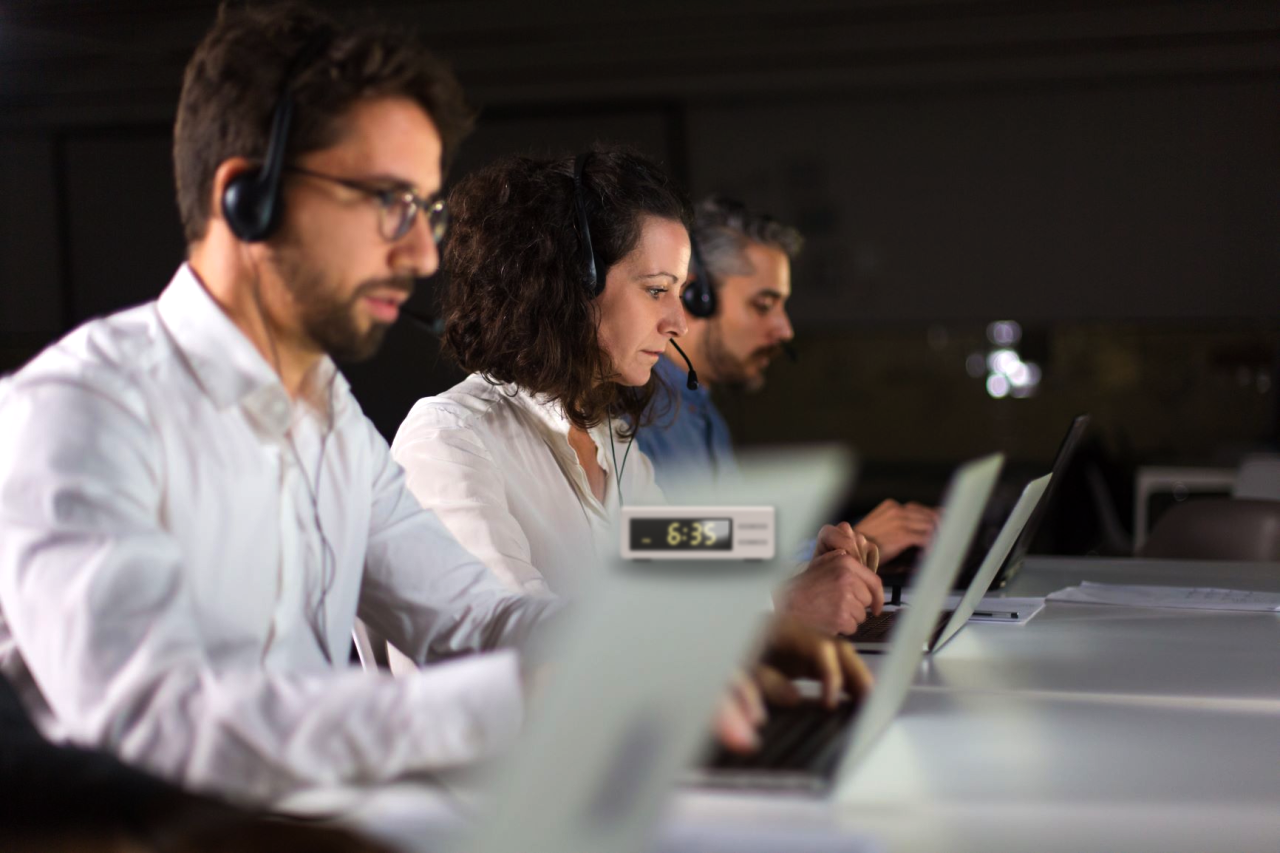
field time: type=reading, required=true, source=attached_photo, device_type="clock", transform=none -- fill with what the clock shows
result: 6:35
